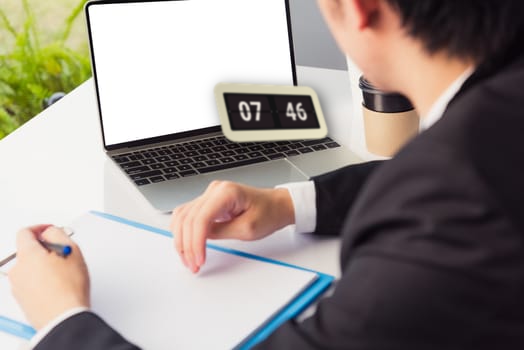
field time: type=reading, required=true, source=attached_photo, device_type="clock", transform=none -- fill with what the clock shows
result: 7:46
